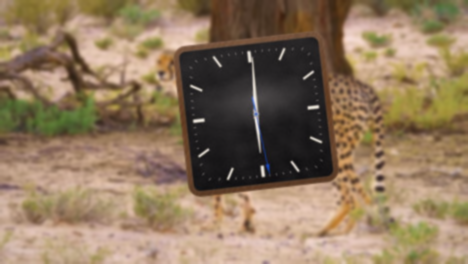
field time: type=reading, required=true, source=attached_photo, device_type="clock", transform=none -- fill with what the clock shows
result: 6:00:29
